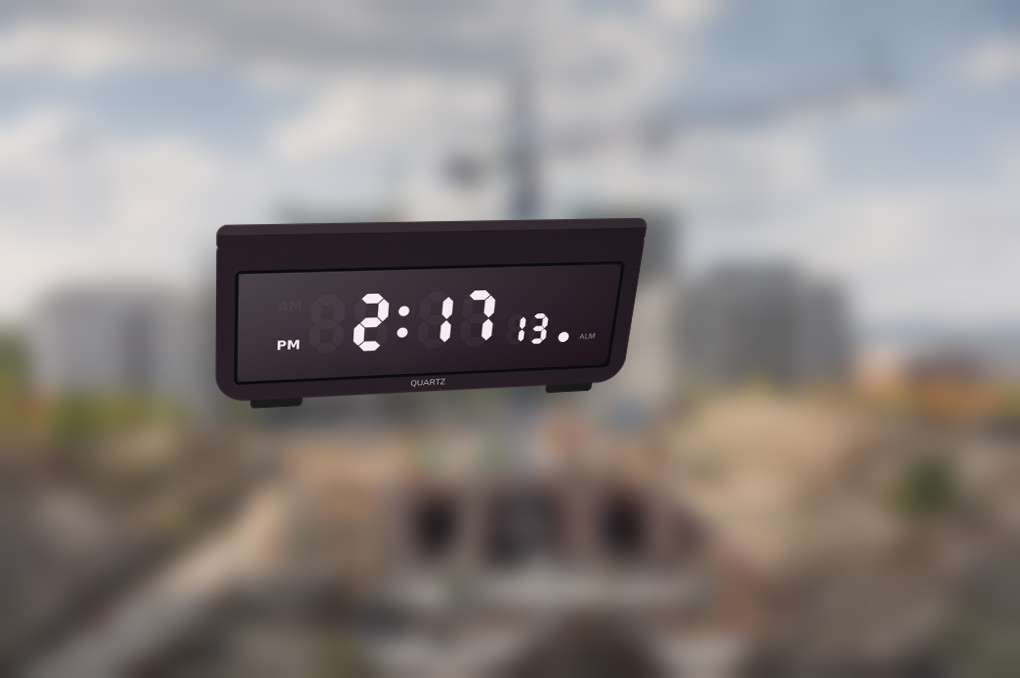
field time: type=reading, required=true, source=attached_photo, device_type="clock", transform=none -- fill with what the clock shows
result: 2:17:13
